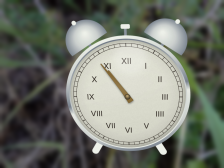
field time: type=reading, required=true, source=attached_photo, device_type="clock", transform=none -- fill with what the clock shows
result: 10:54
